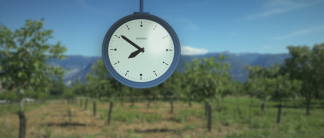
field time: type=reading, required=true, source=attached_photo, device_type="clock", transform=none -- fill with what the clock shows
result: 7:51
